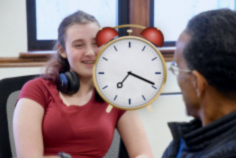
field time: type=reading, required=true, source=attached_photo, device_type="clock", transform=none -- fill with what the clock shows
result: 7:19
